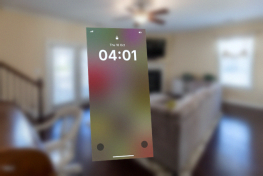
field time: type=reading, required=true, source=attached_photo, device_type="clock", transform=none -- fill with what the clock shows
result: 4:01
